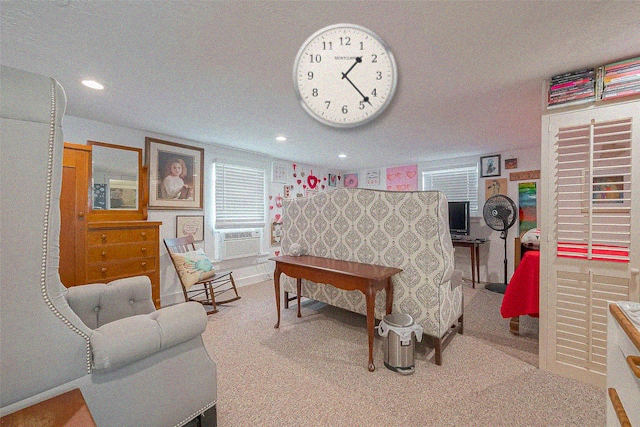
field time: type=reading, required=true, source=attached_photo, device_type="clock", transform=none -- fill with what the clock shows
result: 1:23
